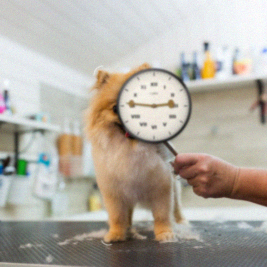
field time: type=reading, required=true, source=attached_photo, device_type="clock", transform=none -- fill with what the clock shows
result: 2:46
